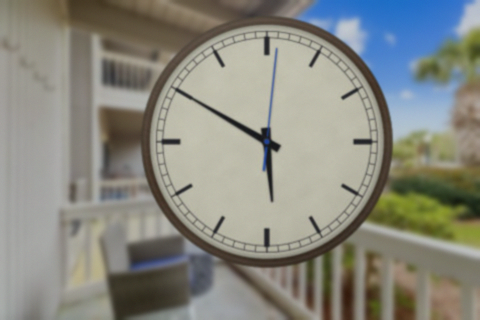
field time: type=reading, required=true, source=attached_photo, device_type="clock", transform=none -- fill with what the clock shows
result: 5:50:01
